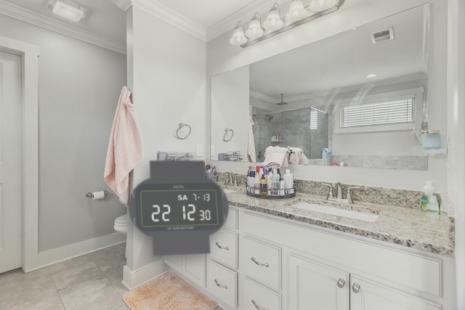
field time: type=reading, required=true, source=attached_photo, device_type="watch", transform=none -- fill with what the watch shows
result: 22:12:30
